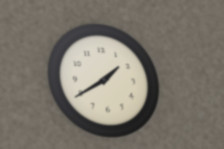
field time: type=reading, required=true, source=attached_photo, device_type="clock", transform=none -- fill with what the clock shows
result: 1:40
